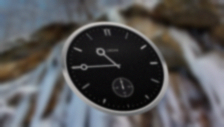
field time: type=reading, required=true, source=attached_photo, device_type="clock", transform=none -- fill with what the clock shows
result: 10:45
